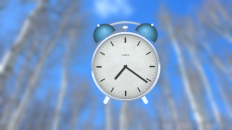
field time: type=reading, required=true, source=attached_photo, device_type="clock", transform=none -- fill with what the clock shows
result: 7:21
